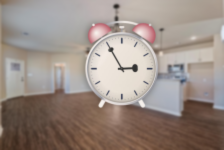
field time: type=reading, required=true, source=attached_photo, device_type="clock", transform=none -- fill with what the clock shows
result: 2:55
